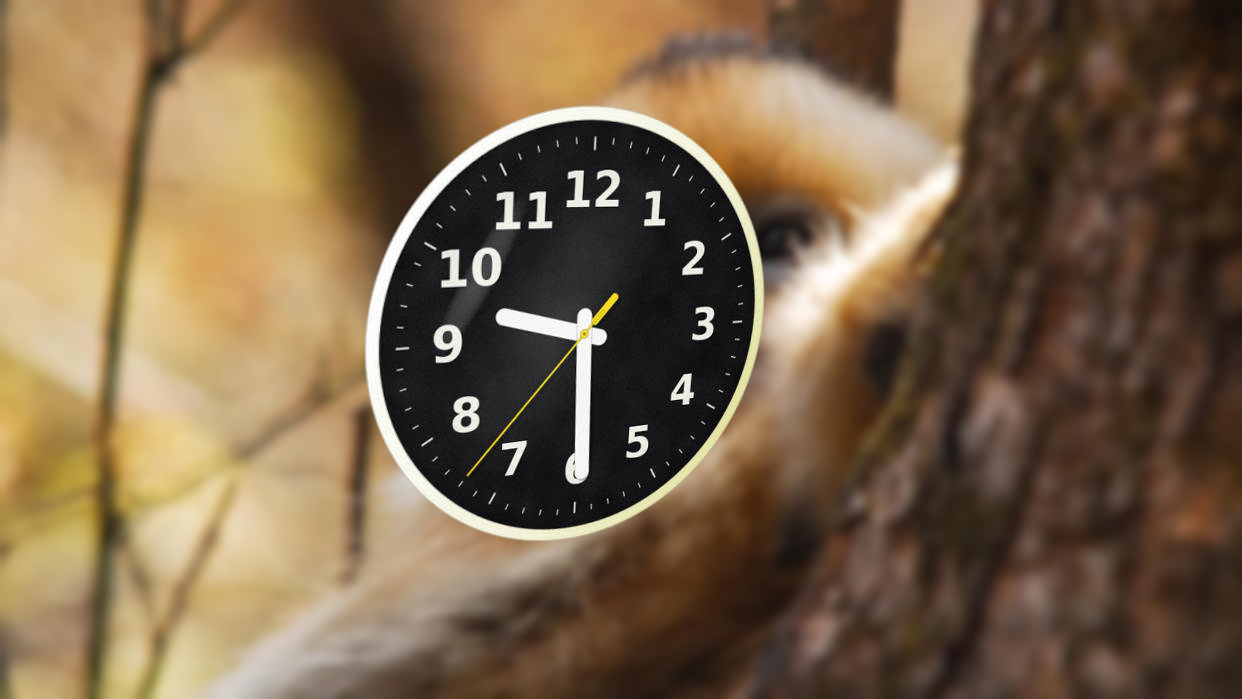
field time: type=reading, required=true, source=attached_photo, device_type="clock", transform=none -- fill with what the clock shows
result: 9:29:37
